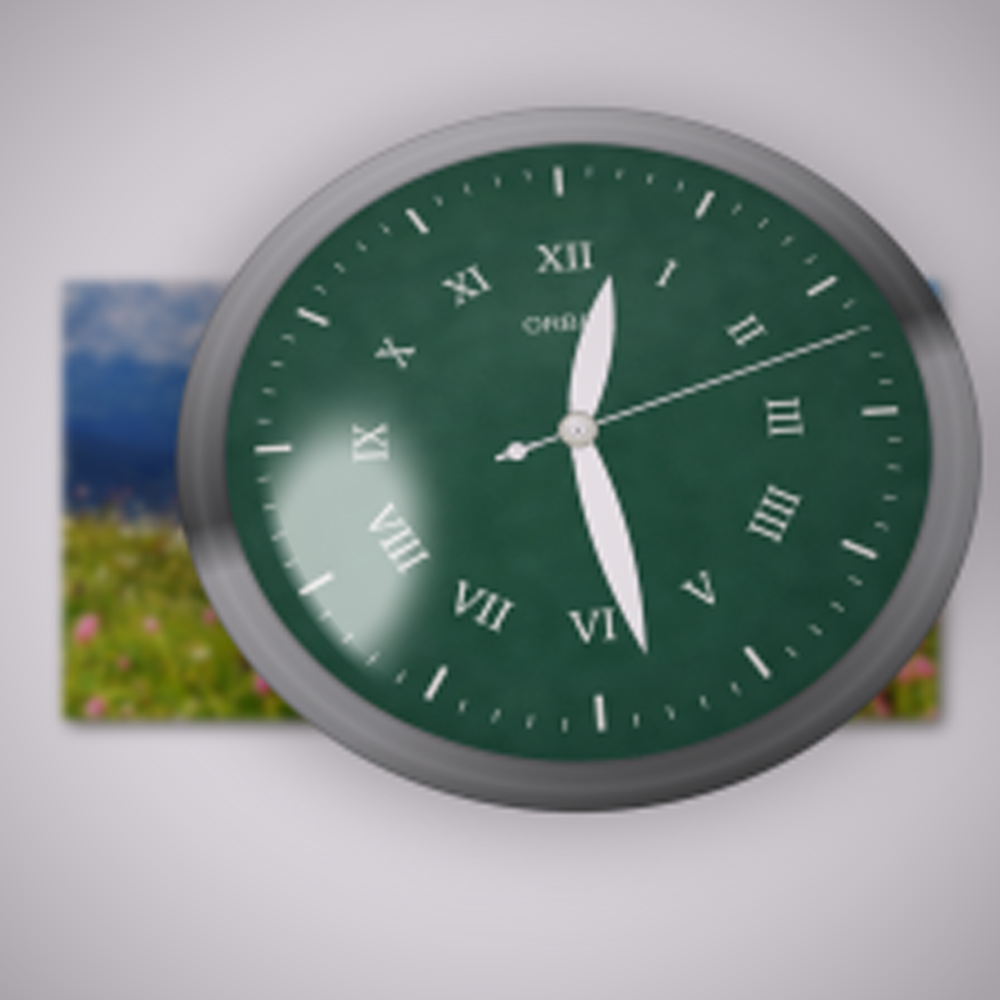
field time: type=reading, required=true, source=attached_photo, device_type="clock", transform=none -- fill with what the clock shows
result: 12:28:12
